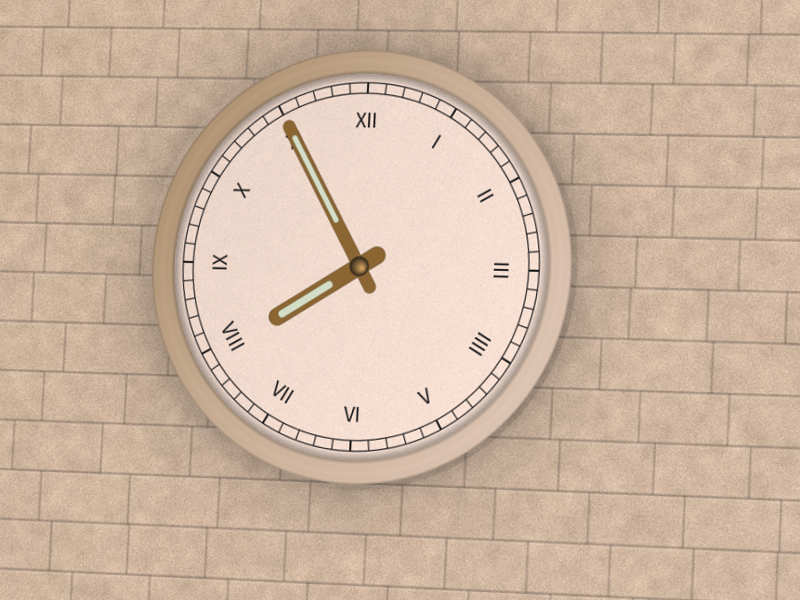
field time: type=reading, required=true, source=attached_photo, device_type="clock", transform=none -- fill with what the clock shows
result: 7:55
